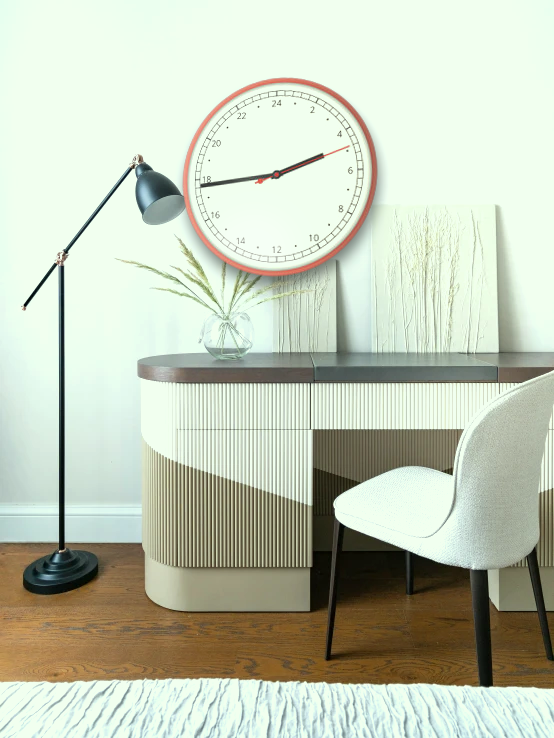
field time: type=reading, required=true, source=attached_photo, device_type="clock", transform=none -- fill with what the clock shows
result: 4:44:12
